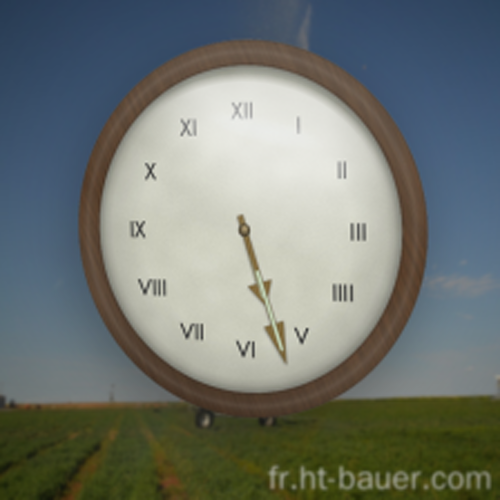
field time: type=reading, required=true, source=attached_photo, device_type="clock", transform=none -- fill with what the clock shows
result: 5:27
